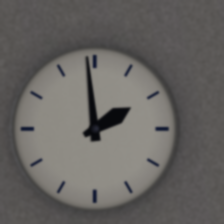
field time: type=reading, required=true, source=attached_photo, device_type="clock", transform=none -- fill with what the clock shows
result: 1:59
